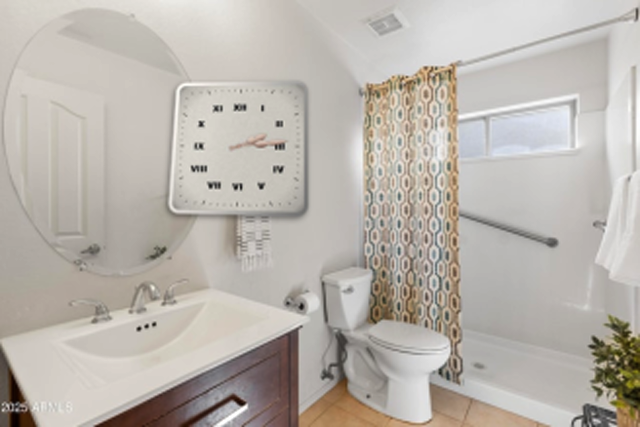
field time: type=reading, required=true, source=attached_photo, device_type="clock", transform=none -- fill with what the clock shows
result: 2:14
